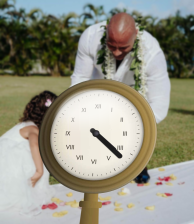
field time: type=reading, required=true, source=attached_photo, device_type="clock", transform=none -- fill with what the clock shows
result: 4:22
